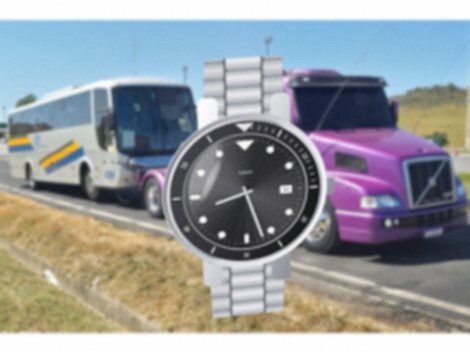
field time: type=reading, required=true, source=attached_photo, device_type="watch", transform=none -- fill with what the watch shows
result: 8:27
